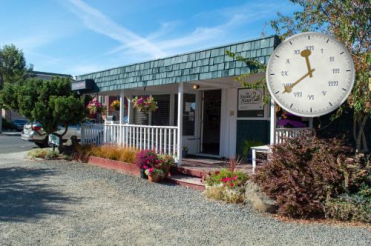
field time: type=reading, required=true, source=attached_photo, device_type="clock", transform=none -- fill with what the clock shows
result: 11:39
